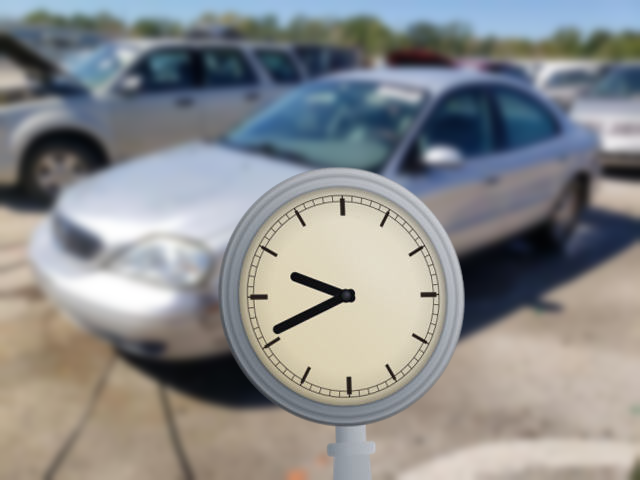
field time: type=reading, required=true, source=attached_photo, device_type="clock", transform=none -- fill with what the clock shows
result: 9:41
